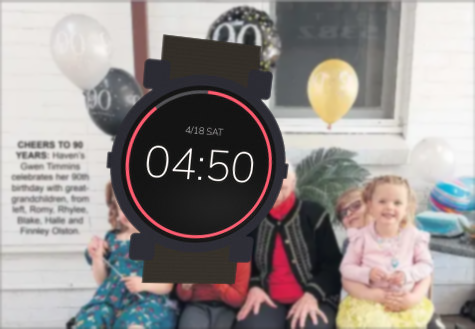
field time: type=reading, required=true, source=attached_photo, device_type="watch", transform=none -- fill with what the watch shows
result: 4:50
